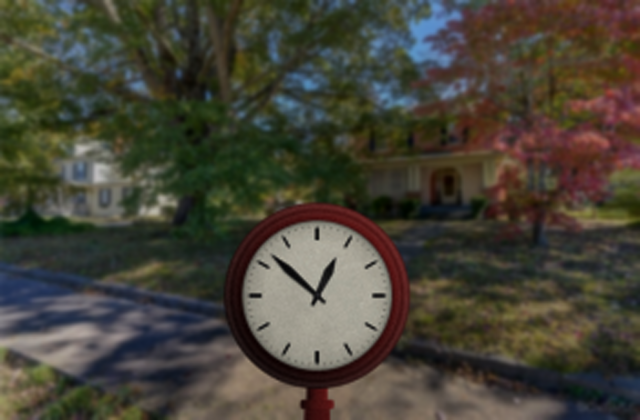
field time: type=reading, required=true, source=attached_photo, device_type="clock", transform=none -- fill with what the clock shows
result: 12:52
